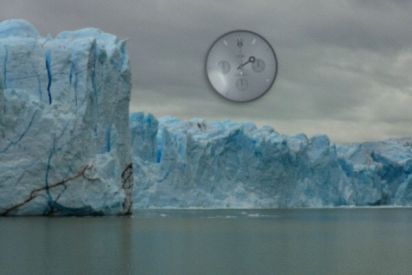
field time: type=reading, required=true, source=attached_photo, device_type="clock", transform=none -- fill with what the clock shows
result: 2:00
